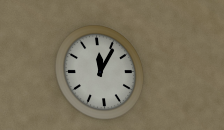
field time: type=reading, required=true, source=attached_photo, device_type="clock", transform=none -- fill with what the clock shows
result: 12:06
